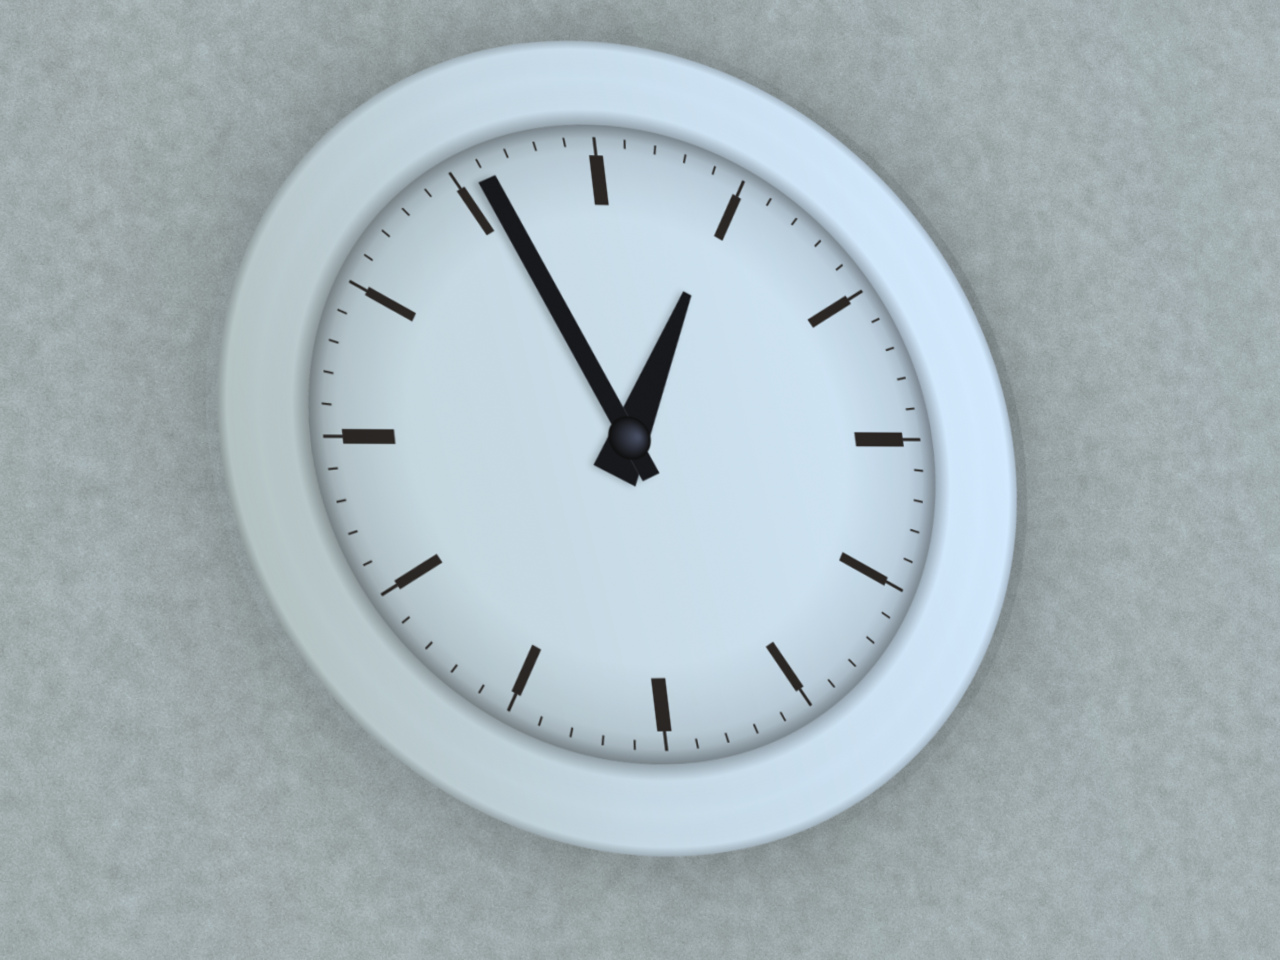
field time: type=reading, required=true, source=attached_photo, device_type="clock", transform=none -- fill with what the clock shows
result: 12:56
